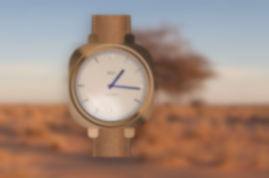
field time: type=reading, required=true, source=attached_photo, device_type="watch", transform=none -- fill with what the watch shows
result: 1:16
